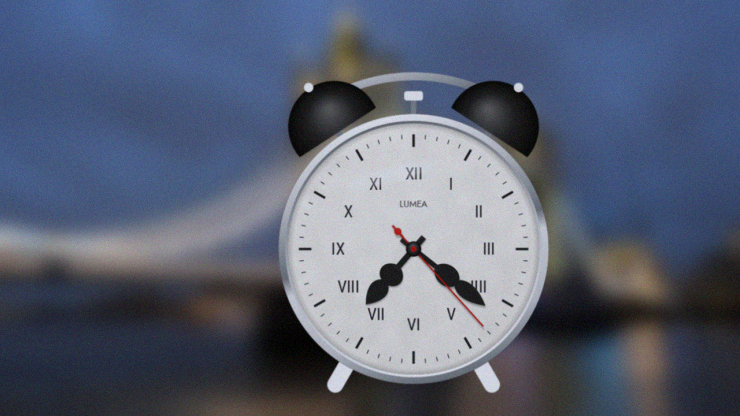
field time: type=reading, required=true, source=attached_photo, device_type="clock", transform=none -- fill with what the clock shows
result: 7:21:23
